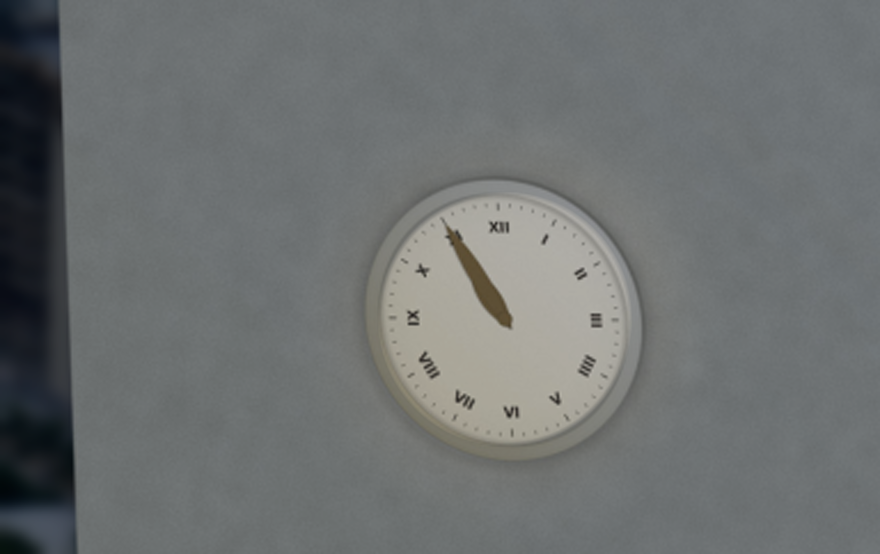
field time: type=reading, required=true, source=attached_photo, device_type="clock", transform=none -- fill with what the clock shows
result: 10:55
